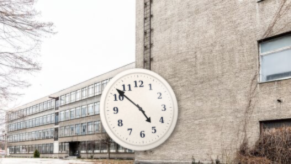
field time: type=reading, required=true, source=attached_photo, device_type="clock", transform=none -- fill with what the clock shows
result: 4:52
